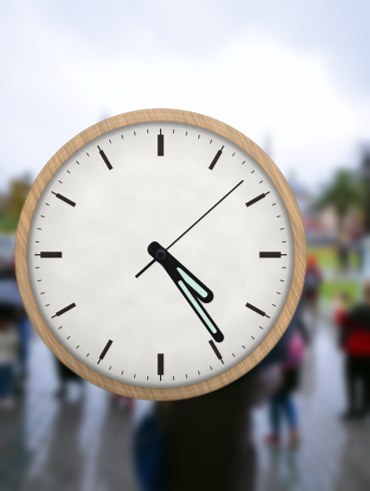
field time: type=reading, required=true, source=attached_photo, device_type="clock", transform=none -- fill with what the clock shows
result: 4:24:08
